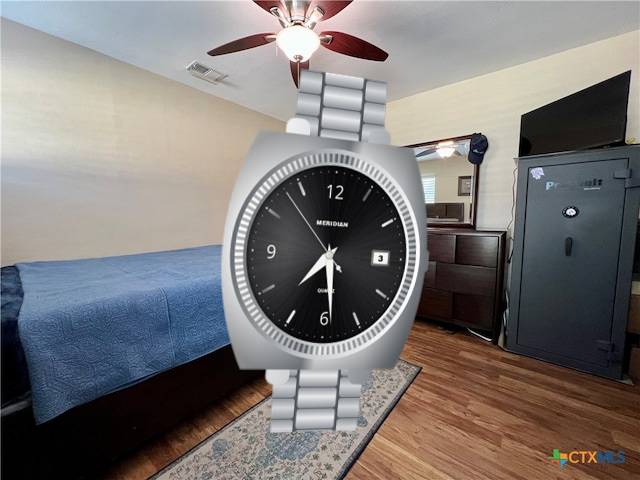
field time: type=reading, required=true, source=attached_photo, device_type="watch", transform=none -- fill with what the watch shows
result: 7:28:53
